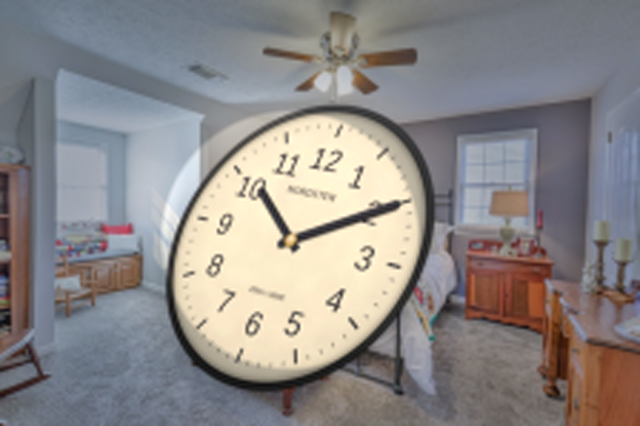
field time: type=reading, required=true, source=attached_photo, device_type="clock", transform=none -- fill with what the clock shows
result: 10:10
